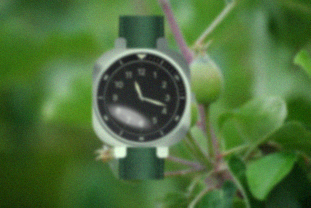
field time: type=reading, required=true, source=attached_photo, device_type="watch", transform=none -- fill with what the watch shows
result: 11:18
